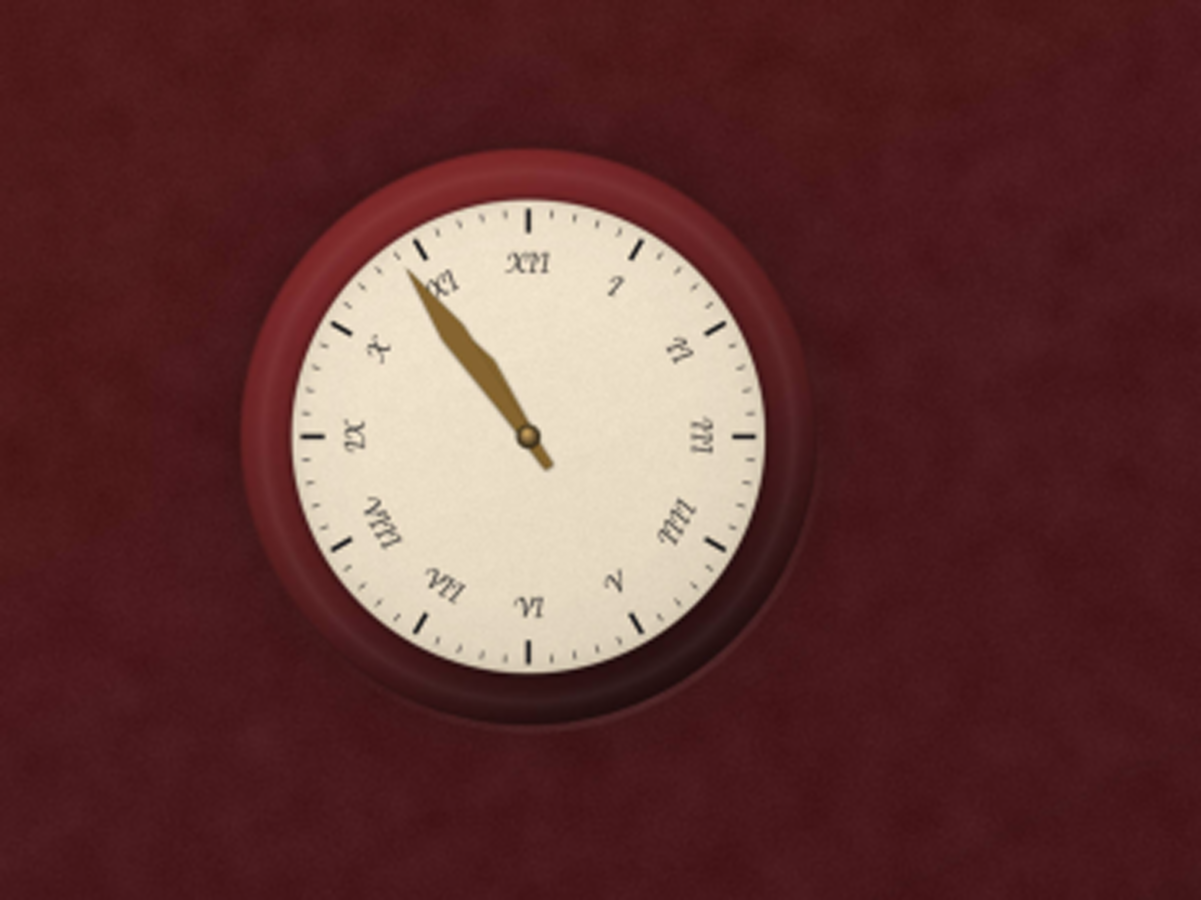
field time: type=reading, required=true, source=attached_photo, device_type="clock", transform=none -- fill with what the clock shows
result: 10:54
